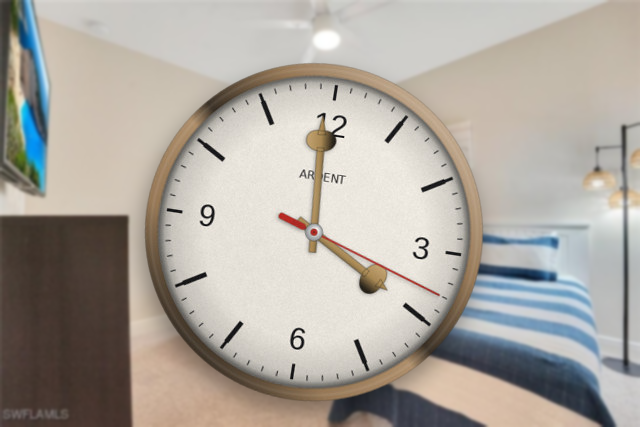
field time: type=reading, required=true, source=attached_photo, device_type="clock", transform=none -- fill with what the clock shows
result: 3:59:18
